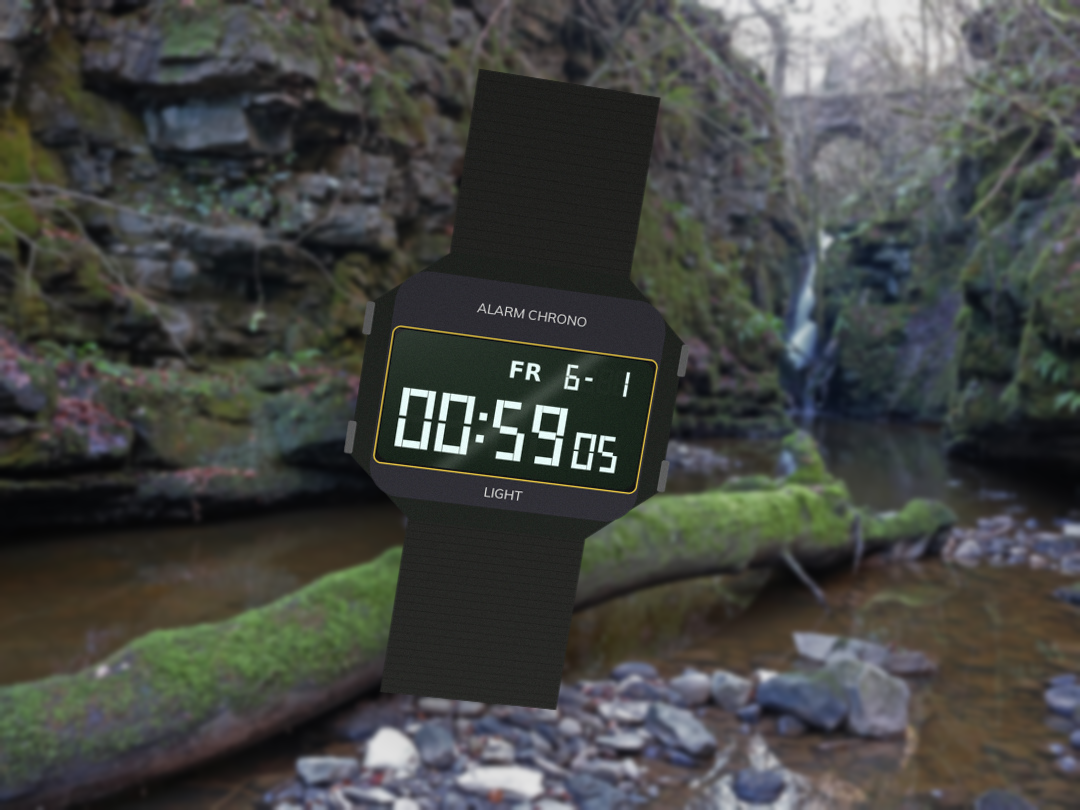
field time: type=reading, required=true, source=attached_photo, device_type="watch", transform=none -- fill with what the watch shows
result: 0:59:05
